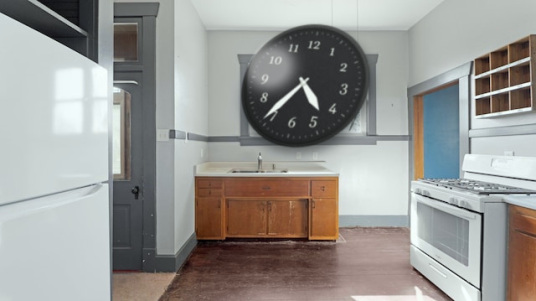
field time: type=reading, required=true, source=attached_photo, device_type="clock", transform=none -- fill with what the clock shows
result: 4:36
